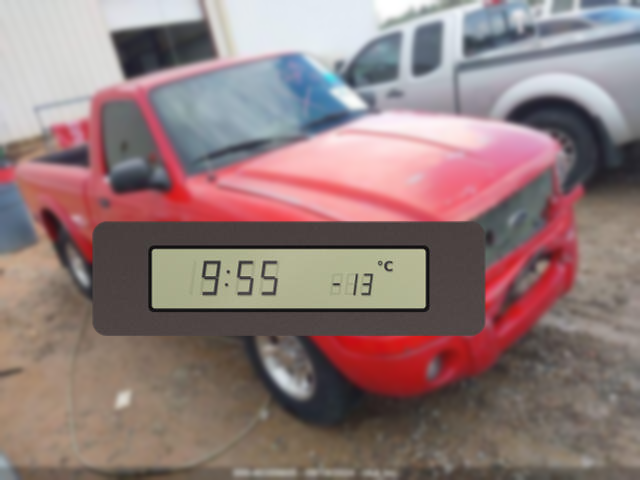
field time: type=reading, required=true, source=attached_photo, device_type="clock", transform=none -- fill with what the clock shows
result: 9:55
